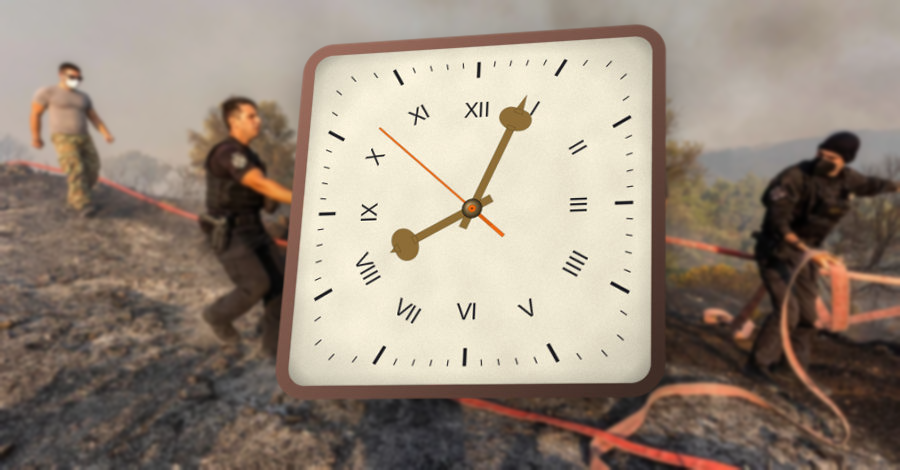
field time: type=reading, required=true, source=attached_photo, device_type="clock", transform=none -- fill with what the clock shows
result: 8:03:52
